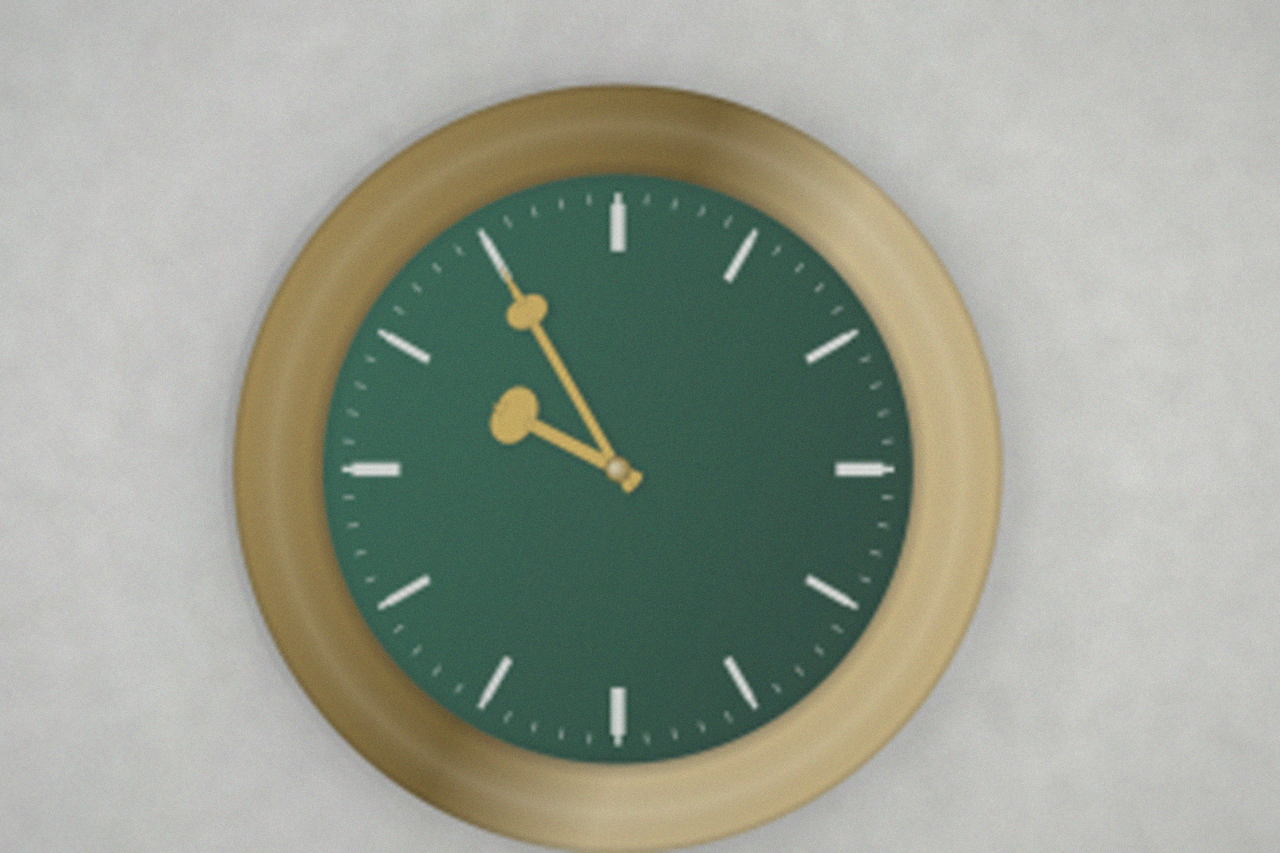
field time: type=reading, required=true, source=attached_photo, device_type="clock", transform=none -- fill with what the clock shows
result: 9:55
